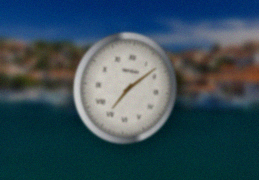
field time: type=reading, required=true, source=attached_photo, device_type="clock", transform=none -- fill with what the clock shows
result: 7:08
